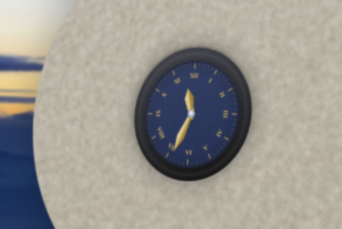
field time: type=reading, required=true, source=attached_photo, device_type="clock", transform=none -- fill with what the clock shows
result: 11:34
